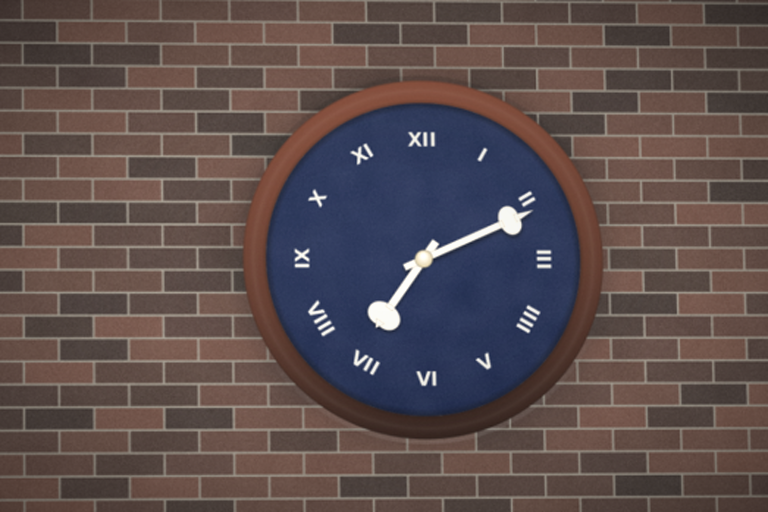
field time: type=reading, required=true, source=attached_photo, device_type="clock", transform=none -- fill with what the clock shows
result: 7:11
